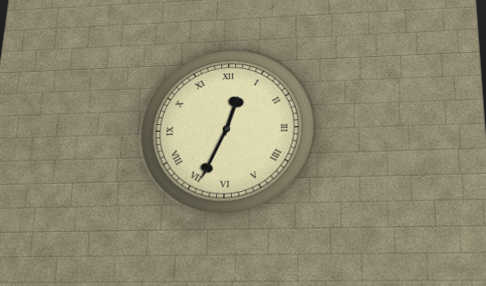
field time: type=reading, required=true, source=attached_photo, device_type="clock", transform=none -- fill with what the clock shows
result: 12:34
